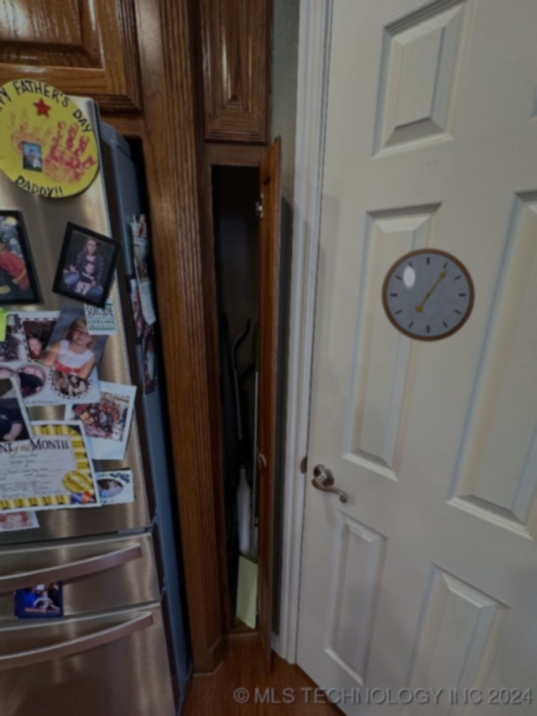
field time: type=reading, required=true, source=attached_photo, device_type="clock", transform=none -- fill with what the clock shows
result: 7:06
